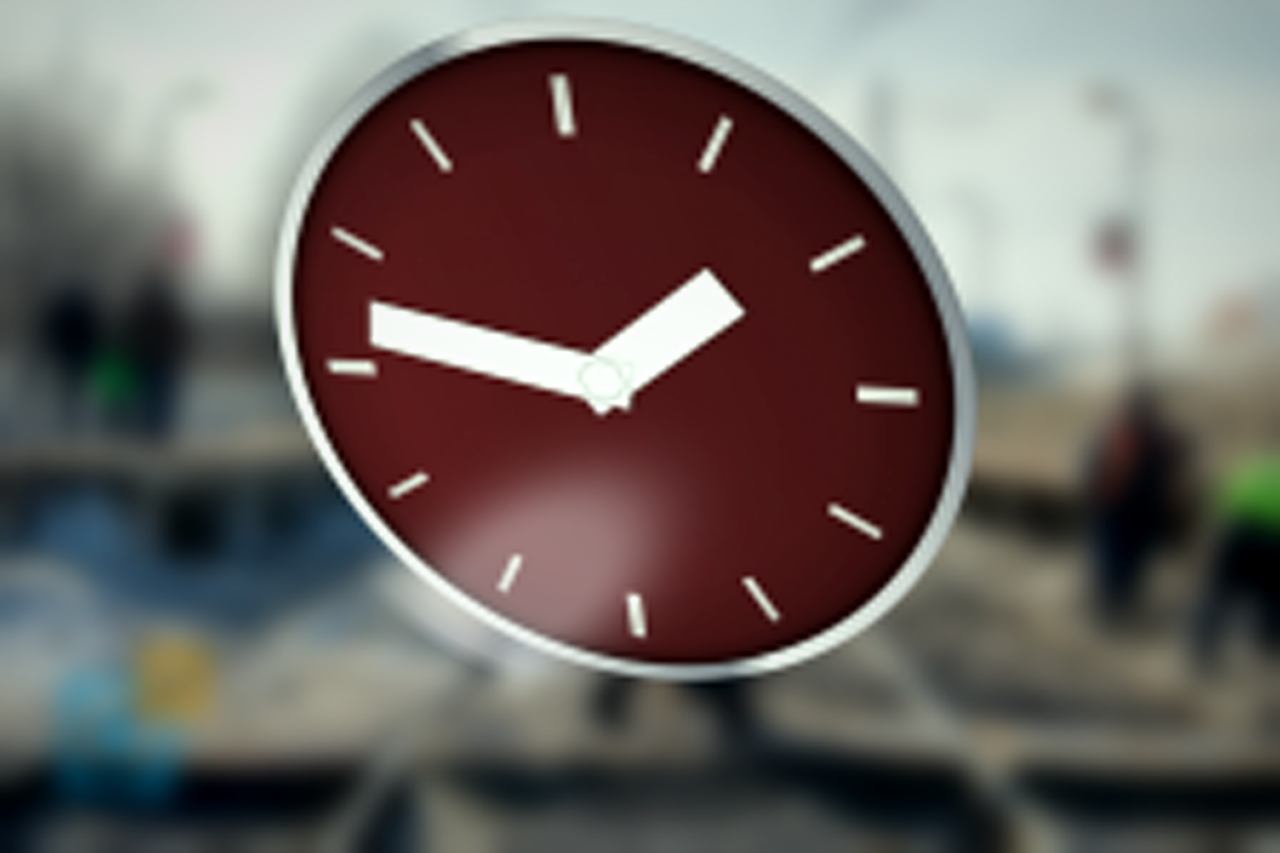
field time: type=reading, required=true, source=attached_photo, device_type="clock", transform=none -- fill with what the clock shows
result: 1:47
